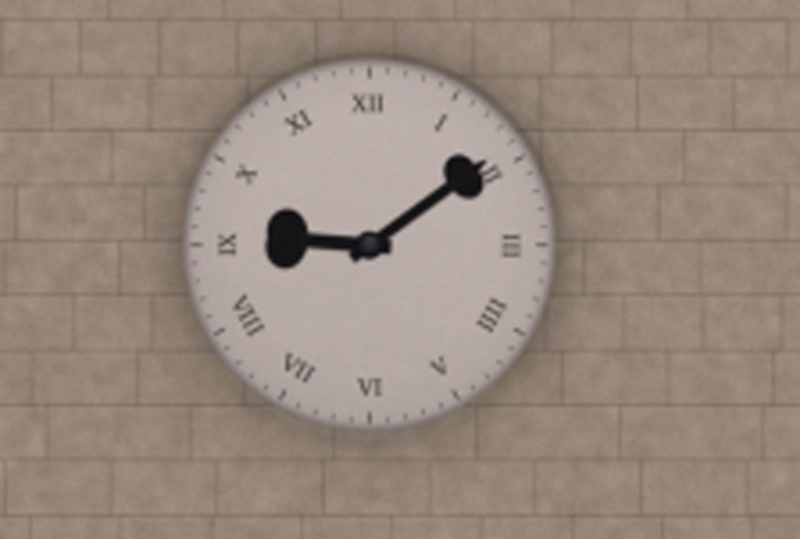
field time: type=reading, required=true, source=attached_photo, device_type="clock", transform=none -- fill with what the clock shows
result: 9:09
